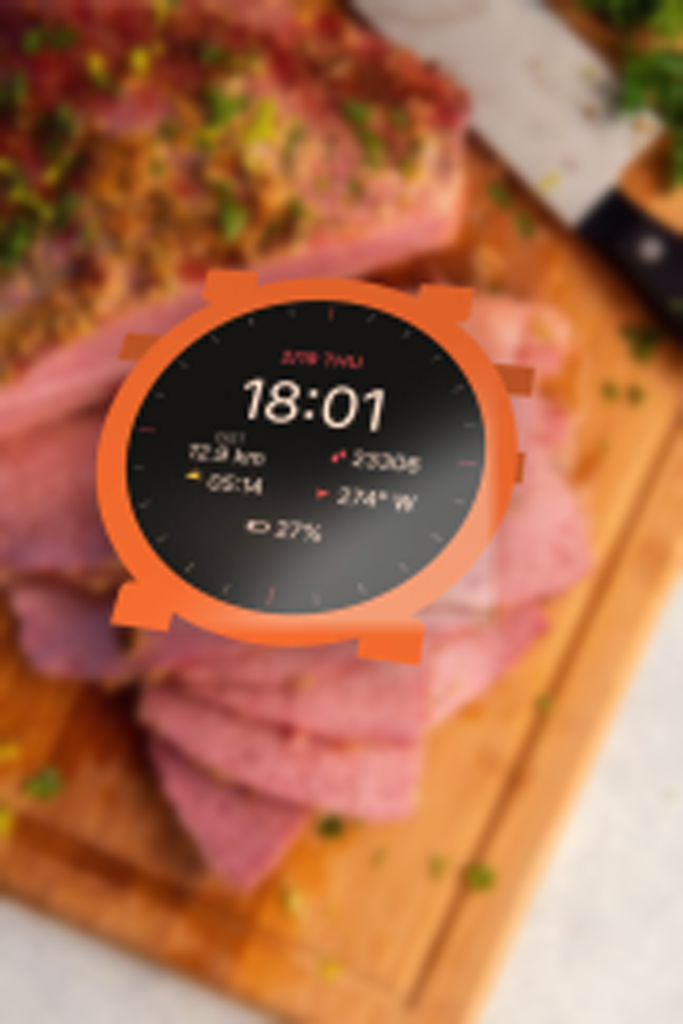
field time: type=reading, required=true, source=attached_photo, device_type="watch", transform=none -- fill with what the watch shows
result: 18:01
